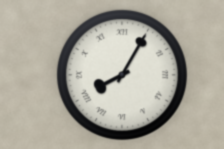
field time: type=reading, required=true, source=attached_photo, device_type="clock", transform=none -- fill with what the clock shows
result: 8:05
